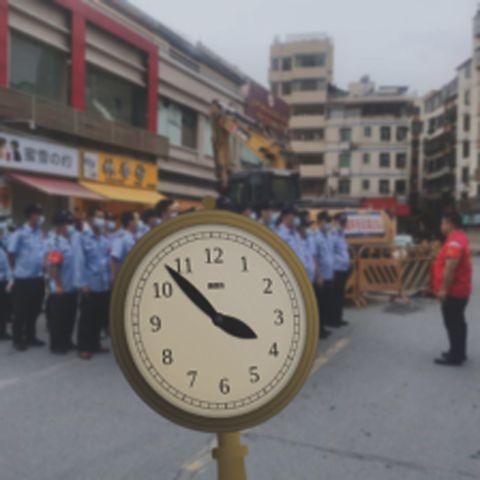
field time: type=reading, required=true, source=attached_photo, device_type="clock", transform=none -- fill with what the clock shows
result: 3:53
